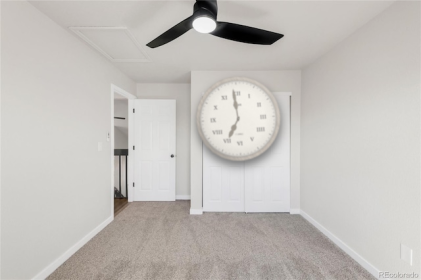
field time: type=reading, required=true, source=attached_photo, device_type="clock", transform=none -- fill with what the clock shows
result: 6:59
